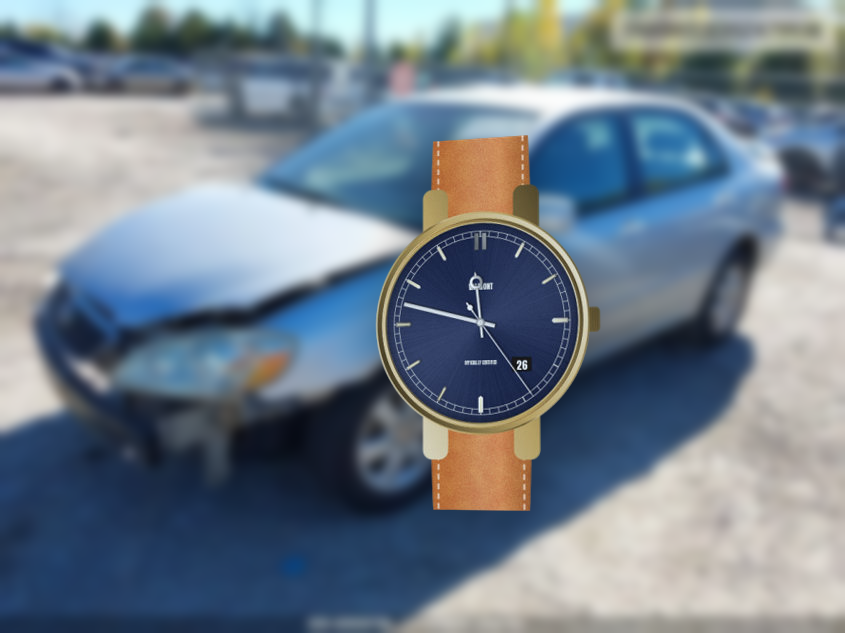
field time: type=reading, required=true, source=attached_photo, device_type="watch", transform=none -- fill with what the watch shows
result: 11:47:24
